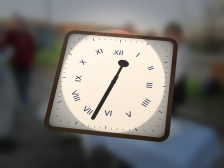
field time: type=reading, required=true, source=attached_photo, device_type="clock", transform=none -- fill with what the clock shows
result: 12:33
